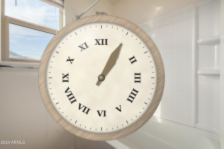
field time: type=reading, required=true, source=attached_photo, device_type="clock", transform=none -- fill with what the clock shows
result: 1:05
